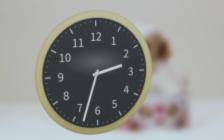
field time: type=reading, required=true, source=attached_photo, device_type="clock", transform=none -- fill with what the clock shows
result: 2:33
